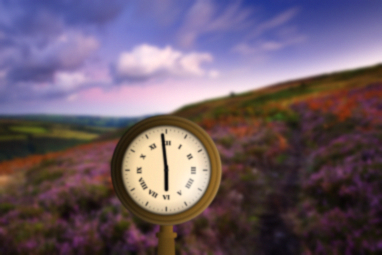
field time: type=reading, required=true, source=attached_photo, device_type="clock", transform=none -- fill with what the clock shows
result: 5:59
